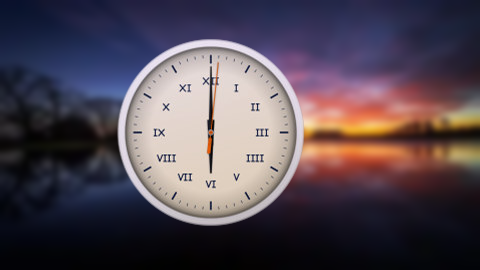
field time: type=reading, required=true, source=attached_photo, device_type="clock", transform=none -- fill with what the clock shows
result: 6:00:01
